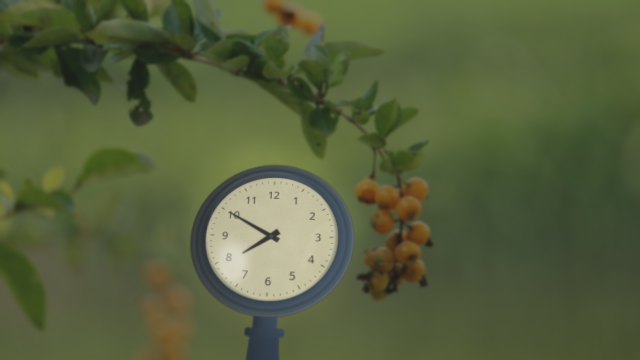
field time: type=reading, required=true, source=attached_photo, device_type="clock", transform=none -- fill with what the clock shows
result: 7:50
